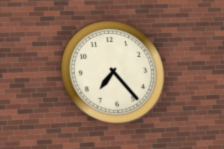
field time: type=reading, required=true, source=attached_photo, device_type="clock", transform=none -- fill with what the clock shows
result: 7:24
